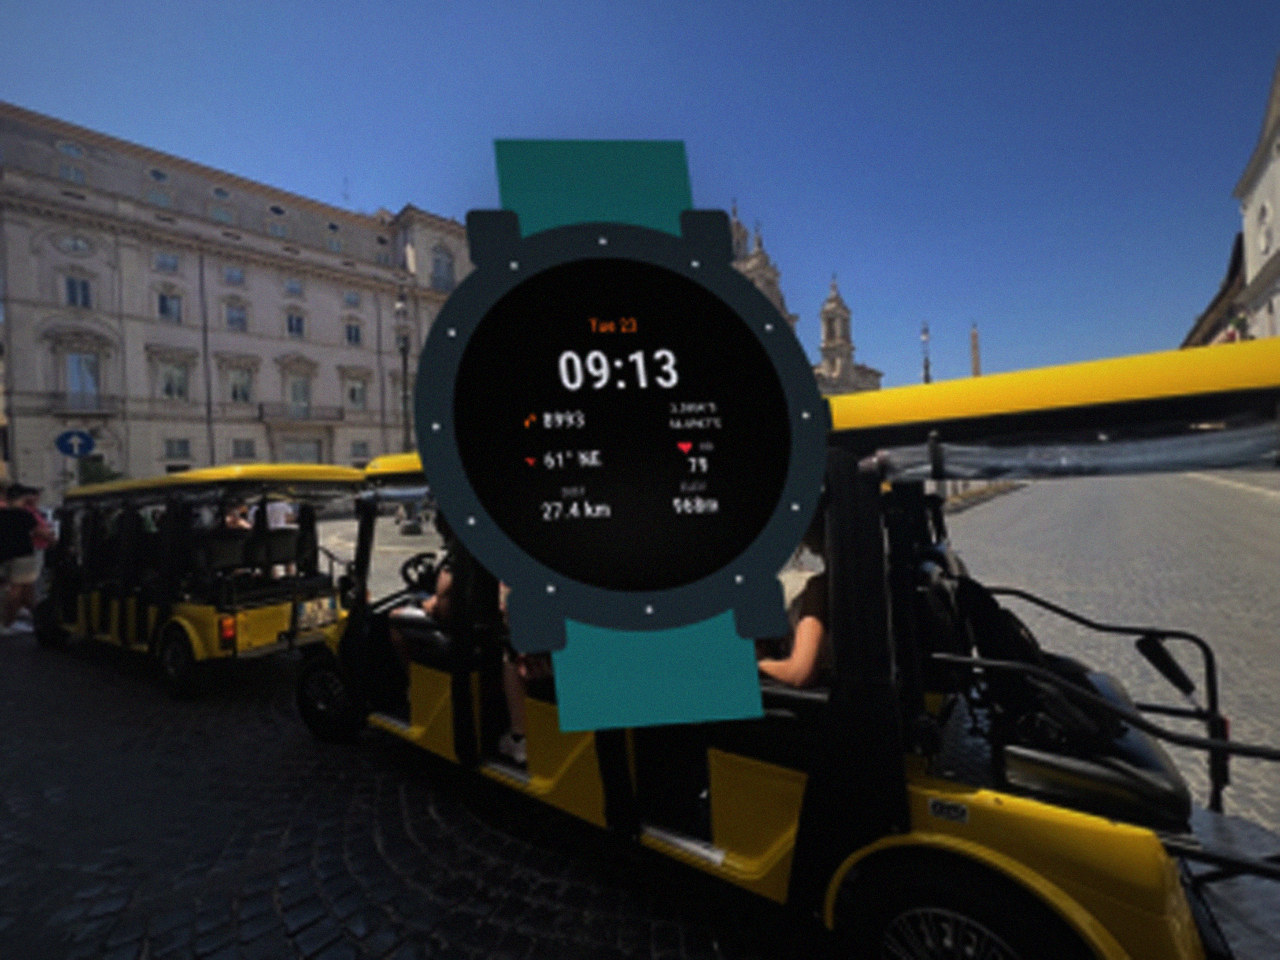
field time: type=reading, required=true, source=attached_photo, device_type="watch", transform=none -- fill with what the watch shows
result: 9:13
